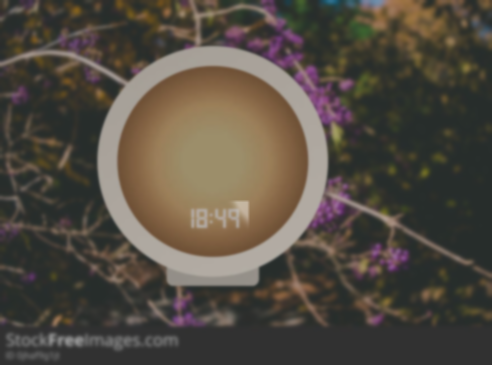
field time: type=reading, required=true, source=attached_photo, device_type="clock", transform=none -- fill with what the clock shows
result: 18:49
